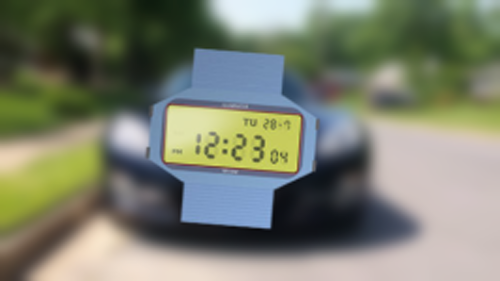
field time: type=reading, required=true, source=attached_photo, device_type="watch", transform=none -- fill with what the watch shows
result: 12:23:04
